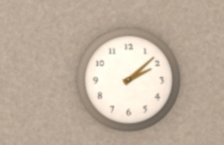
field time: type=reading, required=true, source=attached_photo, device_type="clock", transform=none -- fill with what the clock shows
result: 2:08
